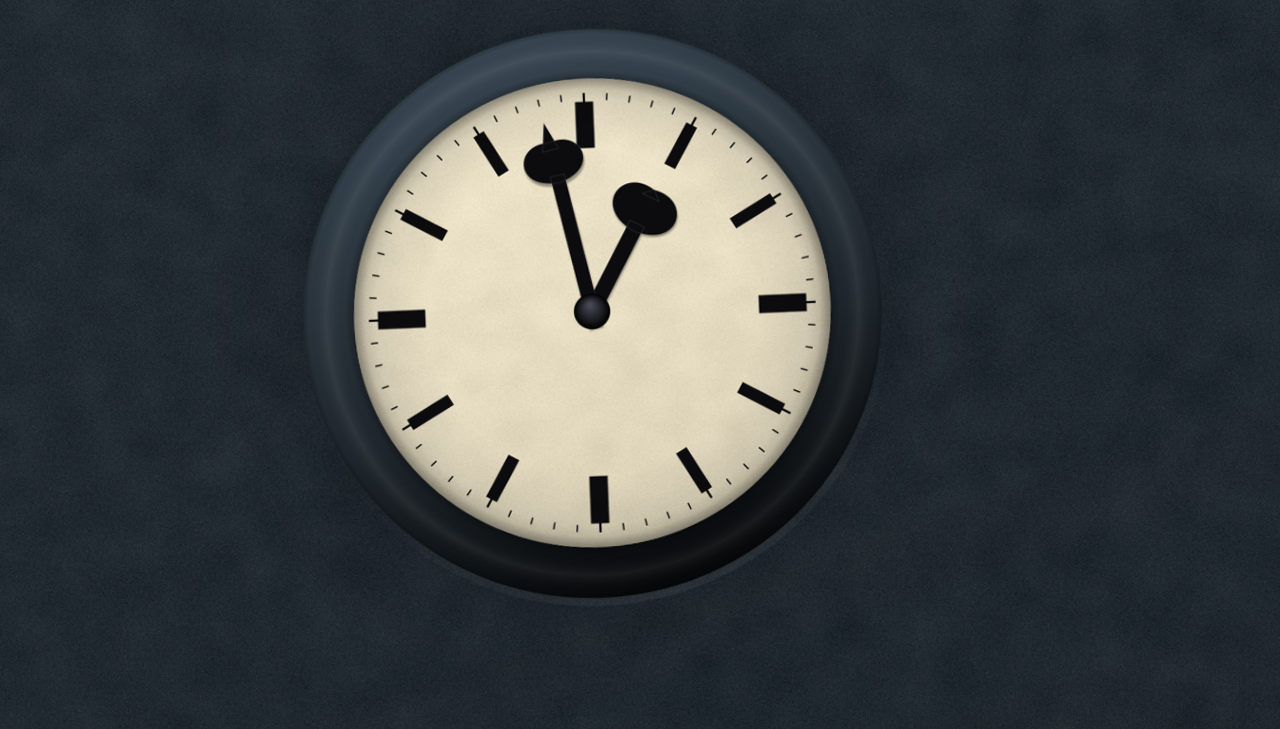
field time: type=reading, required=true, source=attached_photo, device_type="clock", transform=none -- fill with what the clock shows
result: 12:58
